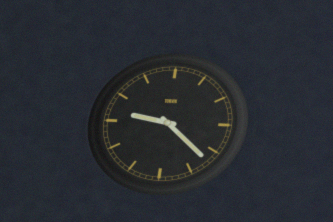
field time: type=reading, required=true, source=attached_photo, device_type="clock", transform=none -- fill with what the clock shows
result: 9:22
